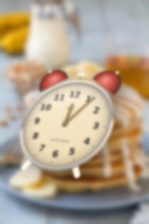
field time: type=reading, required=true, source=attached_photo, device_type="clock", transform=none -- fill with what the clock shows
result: 12:06
